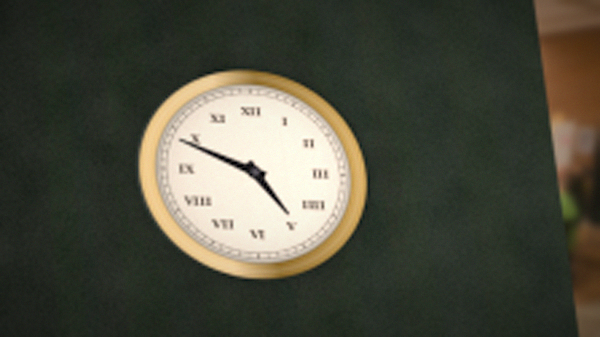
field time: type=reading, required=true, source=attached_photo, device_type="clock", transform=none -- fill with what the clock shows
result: 4:49
